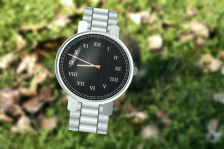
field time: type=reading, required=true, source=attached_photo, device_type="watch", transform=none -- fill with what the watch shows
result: 8:48
